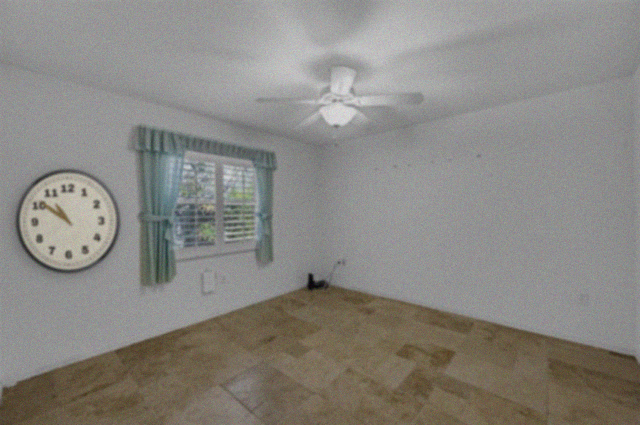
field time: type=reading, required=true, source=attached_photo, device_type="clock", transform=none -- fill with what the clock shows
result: 10:51
